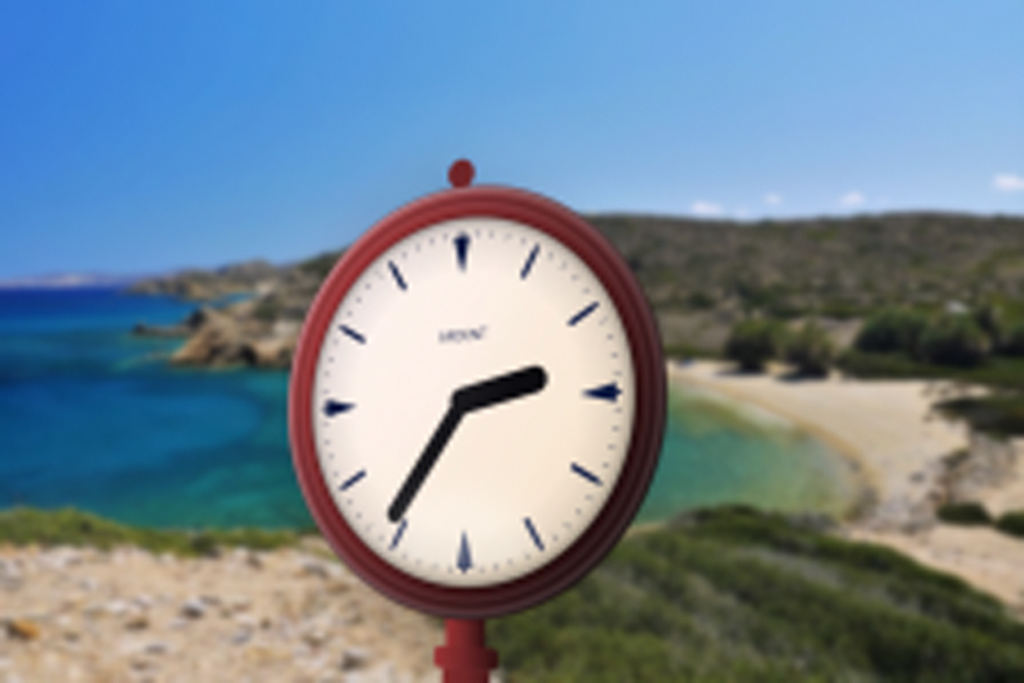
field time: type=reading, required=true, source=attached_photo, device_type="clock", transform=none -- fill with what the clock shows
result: 2:36
